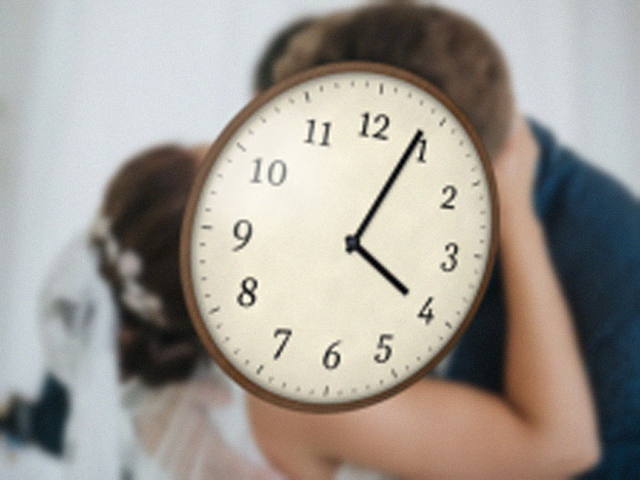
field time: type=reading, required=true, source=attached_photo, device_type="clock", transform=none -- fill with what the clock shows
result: 4:04
